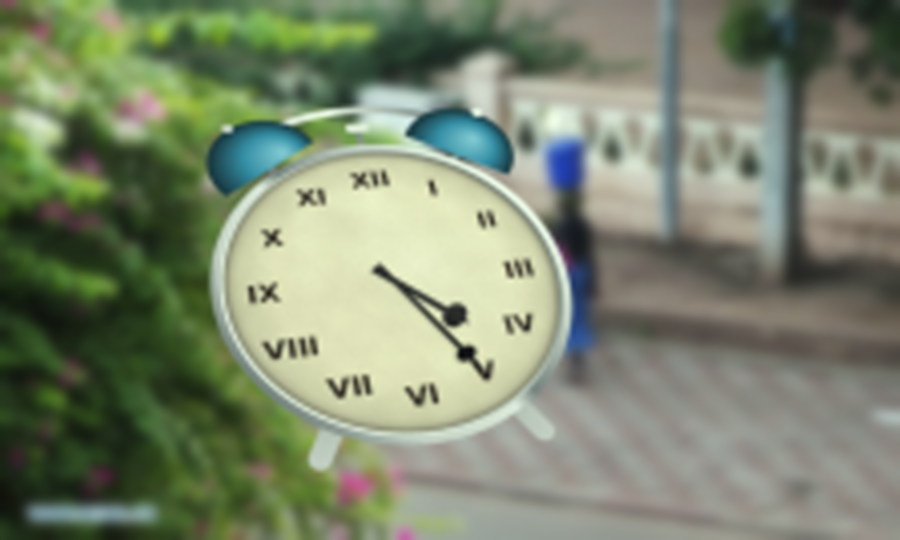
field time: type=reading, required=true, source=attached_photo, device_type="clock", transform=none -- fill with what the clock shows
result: 4:25
